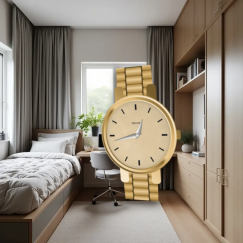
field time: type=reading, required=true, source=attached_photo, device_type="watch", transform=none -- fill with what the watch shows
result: 12:43
